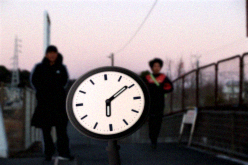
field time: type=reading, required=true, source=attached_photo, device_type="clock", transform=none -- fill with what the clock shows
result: 6:09
